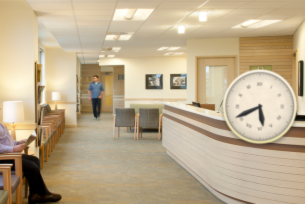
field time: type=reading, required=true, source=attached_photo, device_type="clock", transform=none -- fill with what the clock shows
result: 5:41
